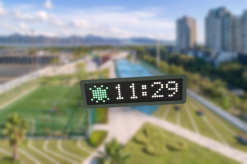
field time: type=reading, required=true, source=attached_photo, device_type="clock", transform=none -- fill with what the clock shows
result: 11:29
